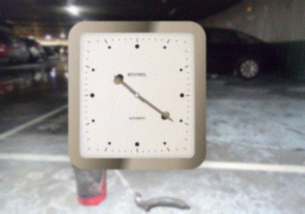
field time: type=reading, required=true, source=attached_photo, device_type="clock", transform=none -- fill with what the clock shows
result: 10:21
